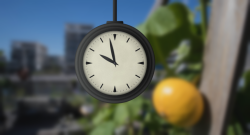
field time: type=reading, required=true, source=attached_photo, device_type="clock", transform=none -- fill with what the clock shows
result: 9:58
